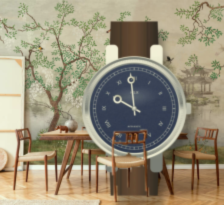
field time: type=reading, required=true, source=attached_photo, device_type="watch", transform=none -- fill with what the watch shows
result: 9:59
